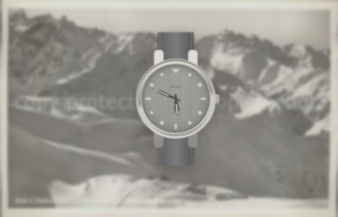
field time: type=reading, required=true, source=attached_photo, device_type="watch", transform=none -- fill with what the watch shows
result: 5:49
